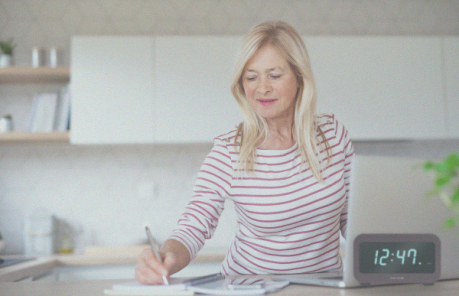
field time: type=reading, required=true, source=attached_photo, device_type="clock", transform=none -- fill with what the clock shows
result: 12:47
